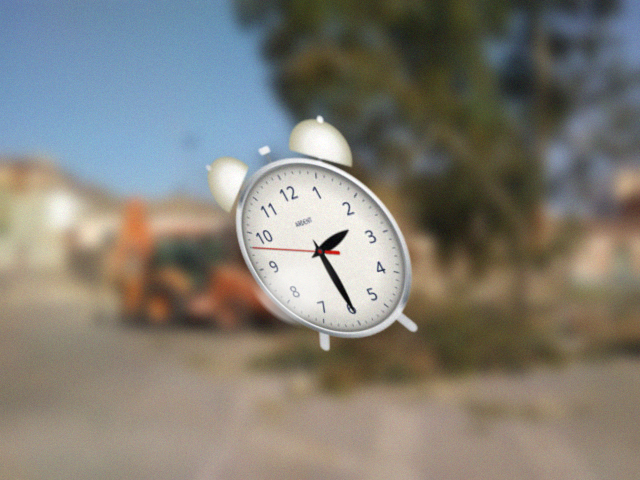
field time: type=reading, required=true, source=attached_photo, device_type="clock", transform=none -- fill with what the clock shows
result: 2:29:48
